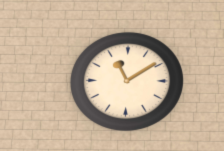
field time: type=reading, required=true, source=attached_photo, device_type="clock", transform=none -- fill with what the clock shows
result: 11:09
